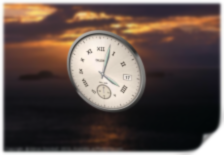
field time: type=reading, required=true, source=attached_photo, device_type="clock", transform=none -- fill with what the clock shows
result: 4:03
